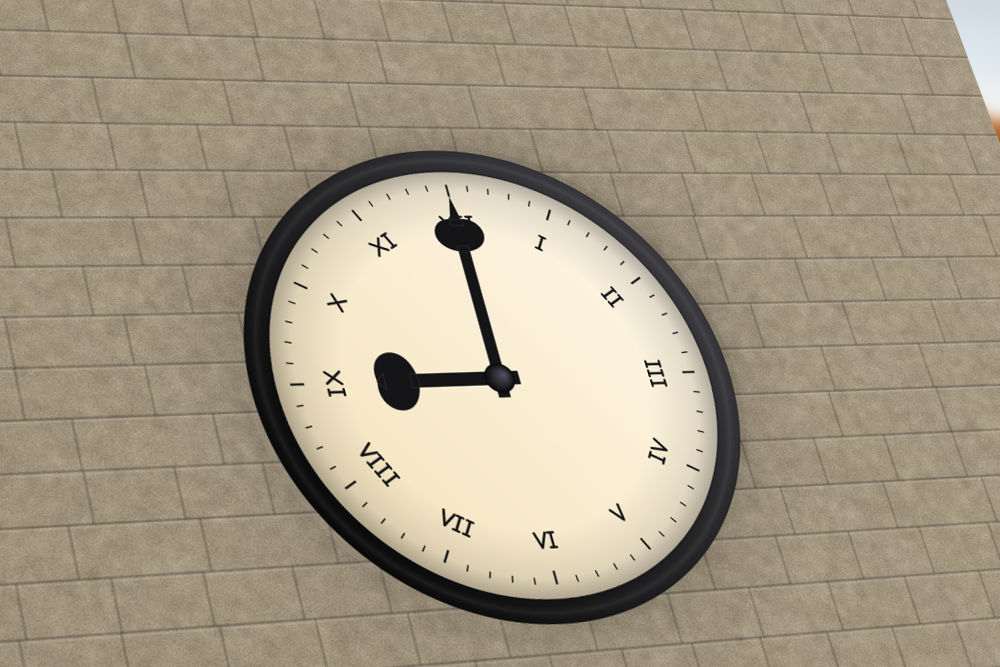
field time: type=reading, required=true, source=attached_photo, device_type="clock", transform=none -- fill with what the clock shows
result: 9:00
